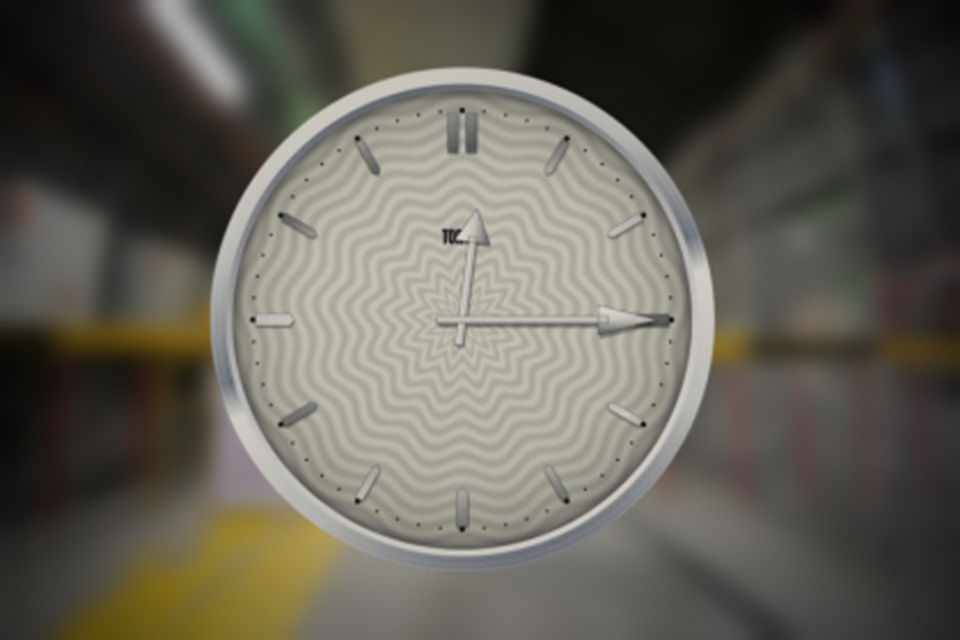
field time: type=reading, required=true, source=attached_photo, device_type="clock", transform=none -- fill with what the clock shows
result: 12:15
